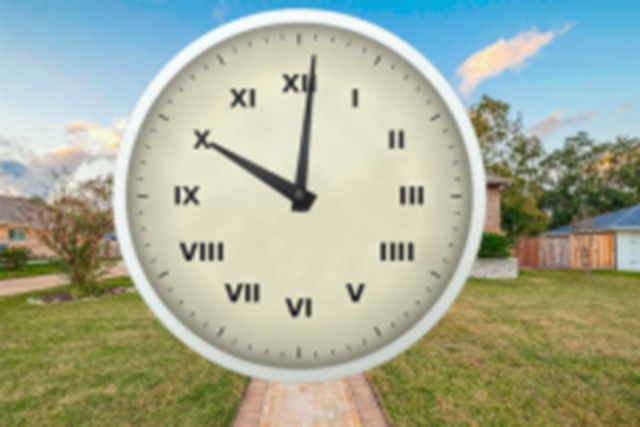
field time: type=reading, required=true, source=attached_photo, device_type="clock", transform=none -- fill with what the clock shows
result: 10:01
